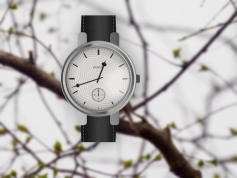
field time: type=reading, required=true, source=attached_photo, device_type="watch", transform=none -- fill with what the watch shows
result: 12:42
